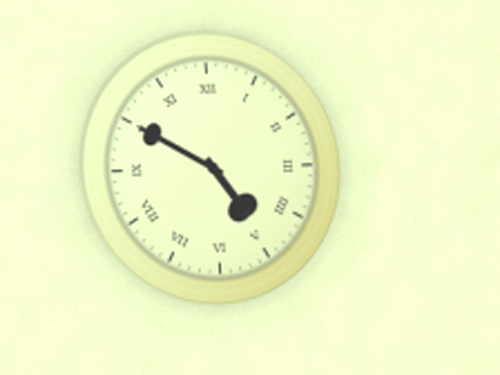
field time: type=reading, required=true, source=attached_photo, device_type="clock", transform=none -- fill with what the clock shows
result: 4:50
